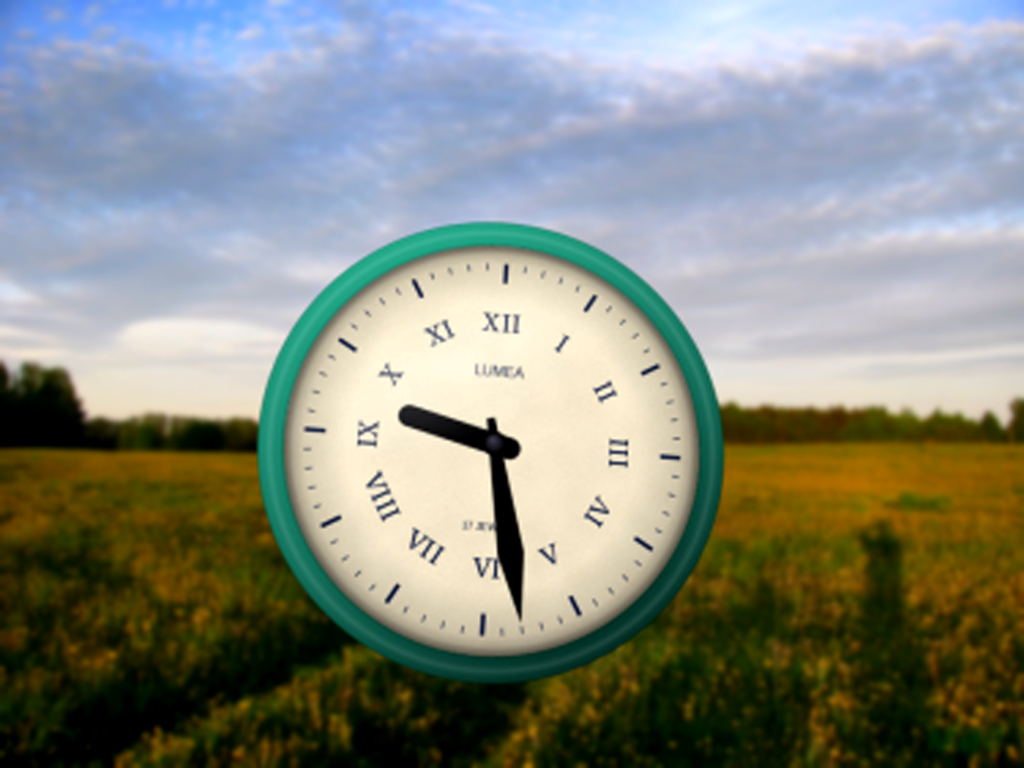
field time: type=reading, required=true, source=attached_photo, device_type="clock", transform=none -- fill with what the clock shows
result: 9:28
